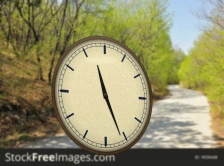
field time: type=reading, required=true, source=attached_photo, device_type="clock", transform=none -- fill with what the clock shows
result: 11:26
